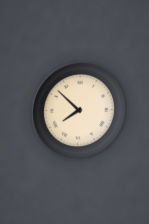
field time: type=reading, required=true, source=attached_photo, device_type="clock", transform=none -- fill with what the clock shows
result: 7:52
